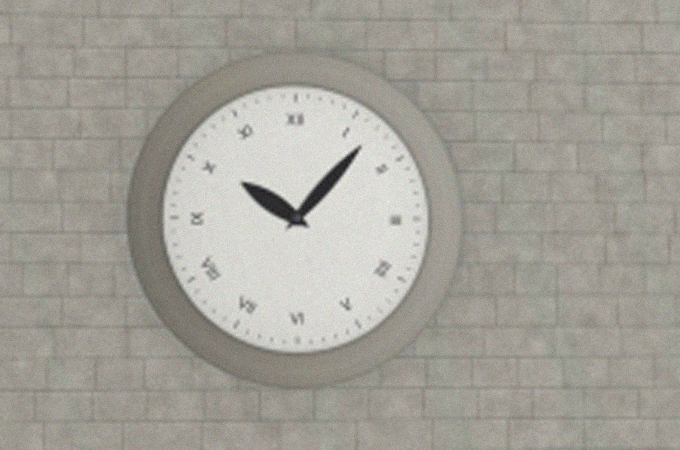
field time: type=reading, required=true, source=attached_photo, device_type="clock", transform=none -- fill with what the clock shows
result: 10:07
